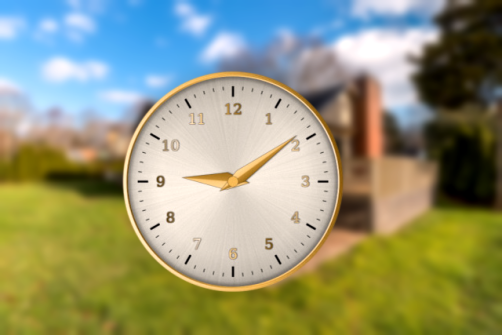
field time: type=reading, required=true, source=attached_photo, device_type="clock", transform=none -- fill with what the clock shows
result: 9:09
